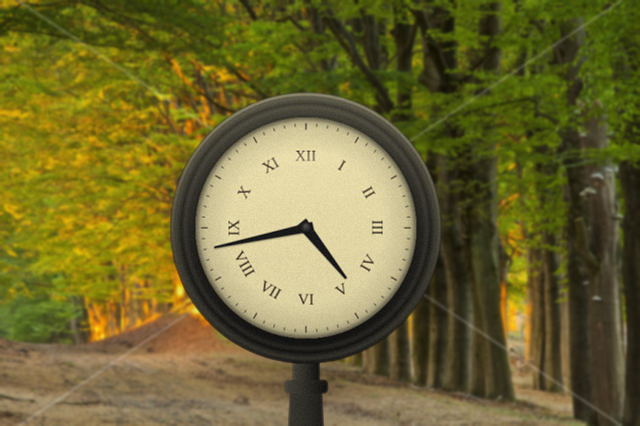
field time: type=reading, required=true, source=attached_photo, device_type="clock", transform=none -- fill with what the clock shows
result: 4:43
